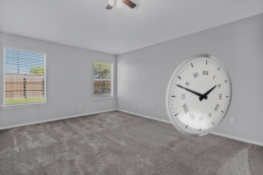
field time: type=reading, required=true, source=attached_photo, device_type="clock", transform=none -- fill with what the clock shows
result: 1:48
